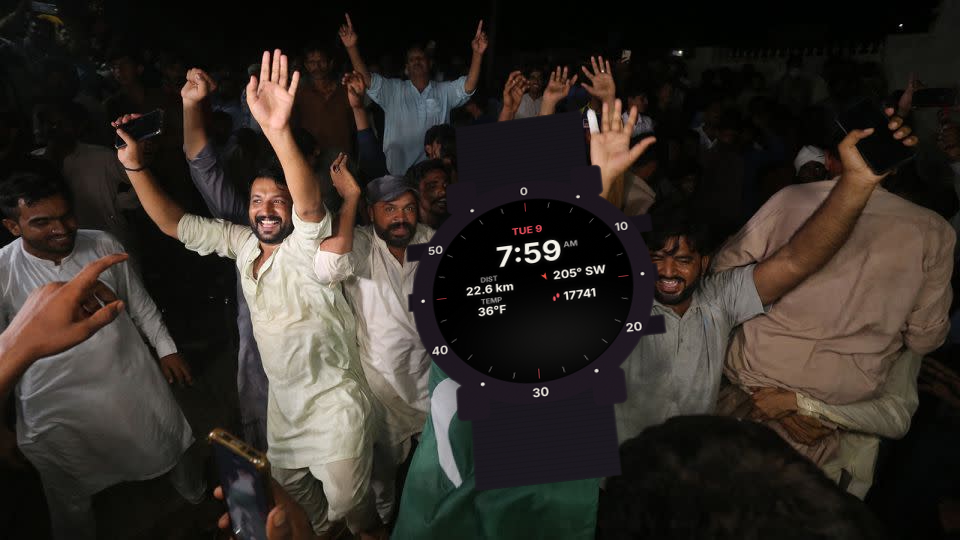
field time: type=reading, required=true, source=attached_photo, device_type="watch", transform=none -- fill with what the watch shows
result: 7:59
